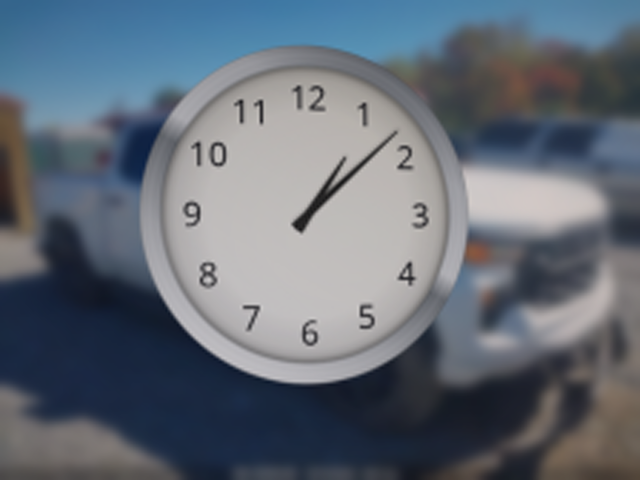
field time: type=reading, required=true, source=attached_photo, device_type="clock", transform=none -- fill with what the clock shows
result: 1:08
